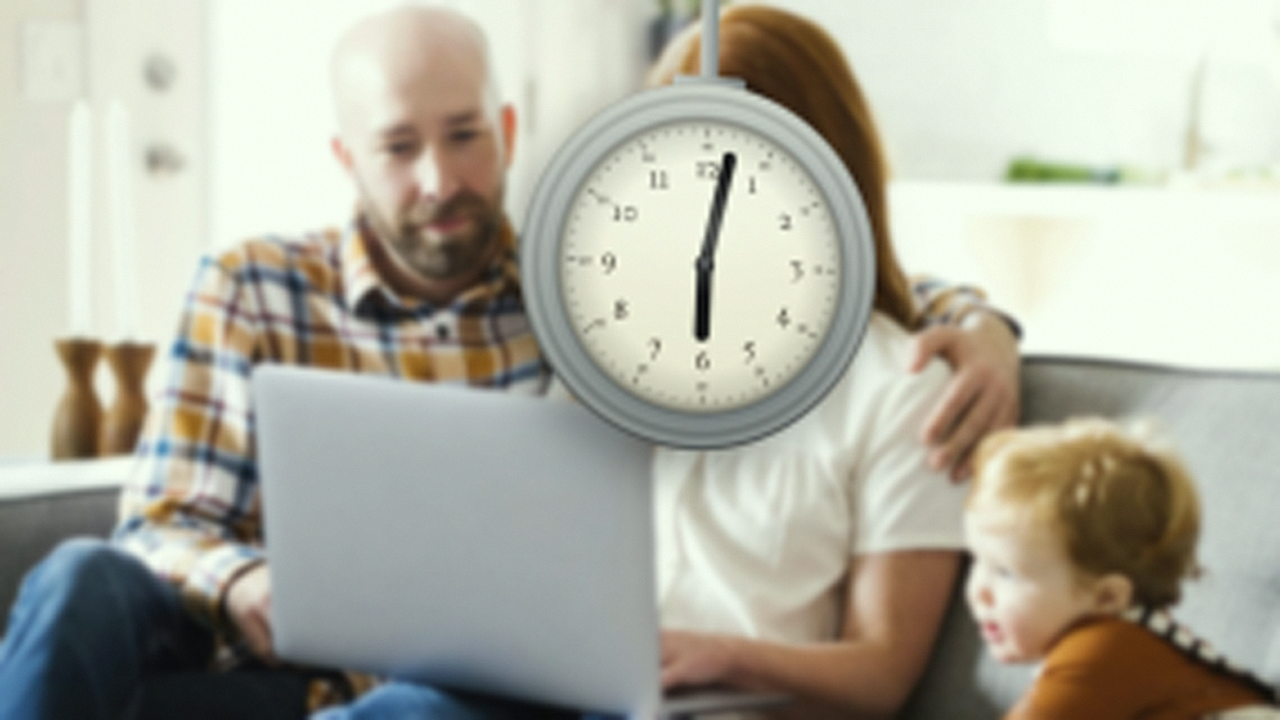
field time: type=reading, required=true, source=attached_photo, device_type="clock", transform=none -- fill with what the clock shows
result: 6:02
